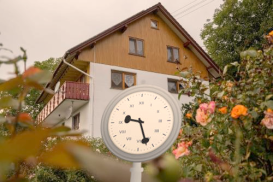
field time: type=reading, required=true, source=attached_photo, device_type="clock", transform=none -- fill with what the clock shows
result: 9:27
